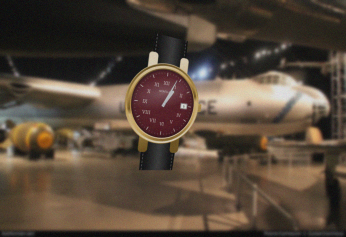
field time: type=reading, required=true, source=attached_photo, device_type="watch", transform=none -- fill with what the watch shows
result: 1:04
